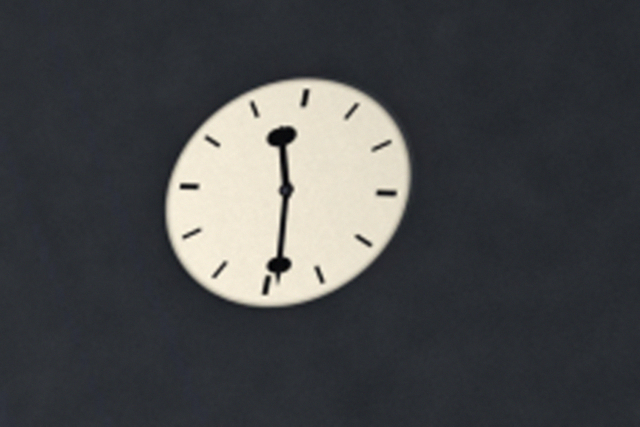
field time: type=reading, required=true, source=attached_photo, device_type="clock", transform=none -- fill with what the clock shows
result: 11:29
